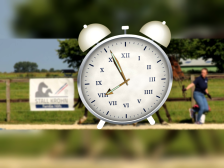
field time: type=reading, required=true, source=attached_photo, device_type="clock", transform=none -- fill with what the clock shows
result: 7:56
